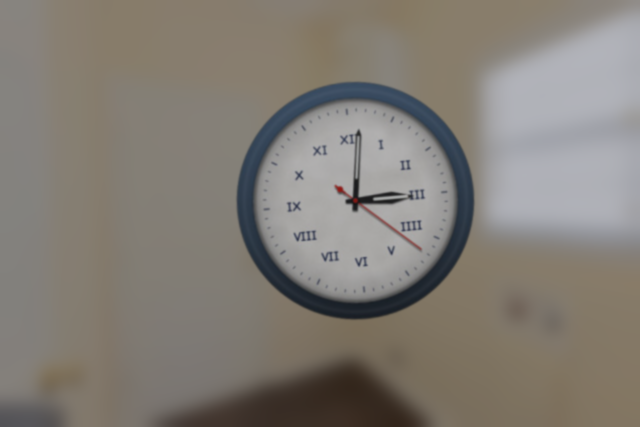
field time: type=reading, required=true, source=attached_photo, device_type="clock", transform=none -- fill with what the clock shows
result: 3:01:22
